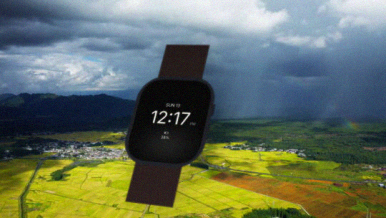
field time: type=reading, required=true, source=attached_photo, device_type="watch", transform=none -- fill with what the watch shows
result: 12:17
